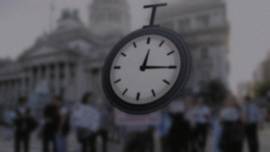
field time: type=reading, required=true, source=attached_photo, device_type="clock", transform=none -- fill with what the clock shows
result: 12:15
